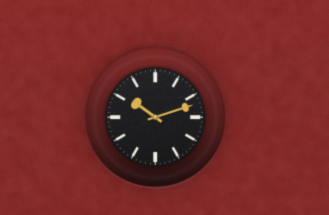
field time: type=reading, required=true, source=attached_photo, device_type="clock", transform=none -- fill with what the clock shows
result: 10:12
